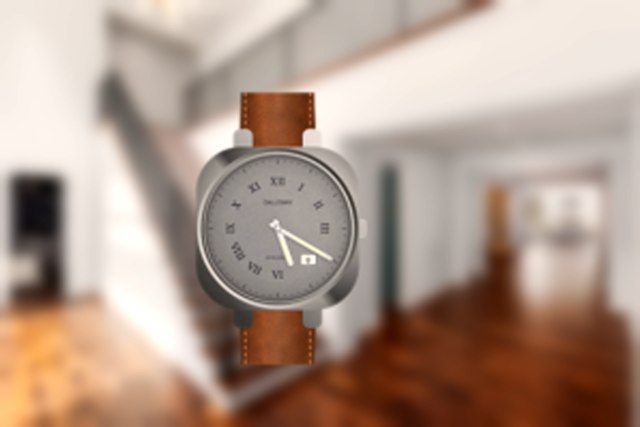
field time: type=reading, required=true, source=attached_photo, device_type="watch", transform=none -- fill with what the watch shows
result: 5:20
